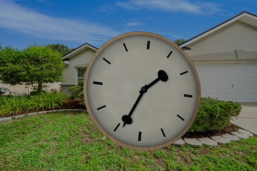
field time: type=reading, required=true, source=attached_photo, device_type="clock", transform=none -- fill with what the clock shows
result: 1:34
